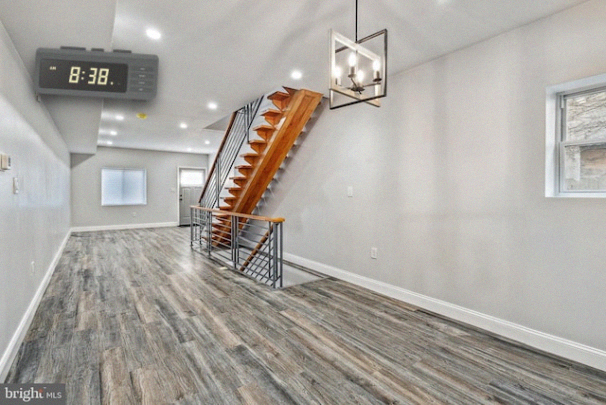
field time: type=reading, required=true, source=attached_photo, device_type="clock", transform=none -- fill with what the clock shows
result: 8:38
